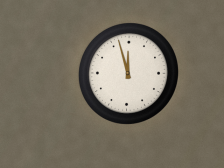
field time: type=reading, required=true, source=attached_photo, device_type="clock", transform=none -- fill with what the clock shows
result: 11:57
